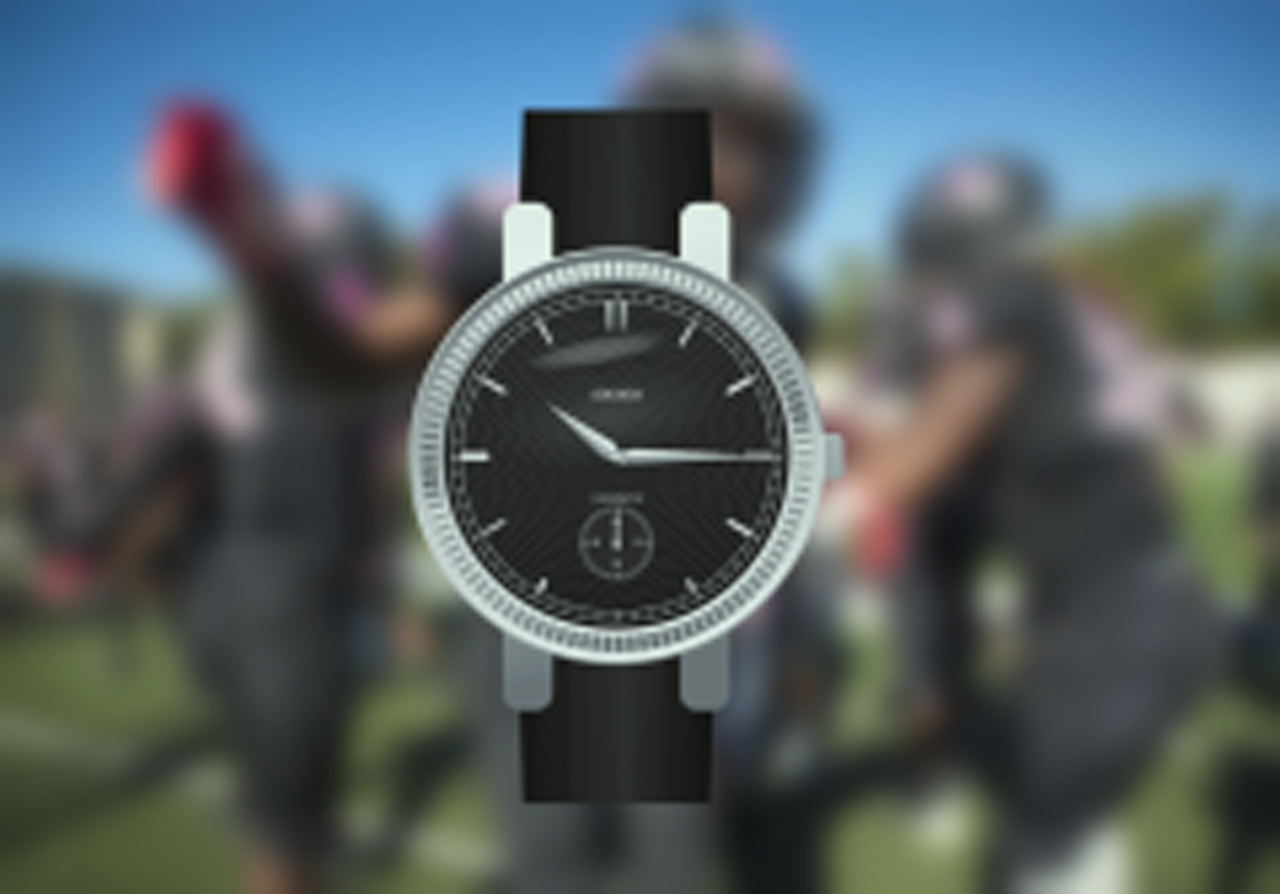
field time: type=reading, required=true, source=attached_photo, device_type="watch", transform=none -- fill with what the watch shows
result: 10:15
